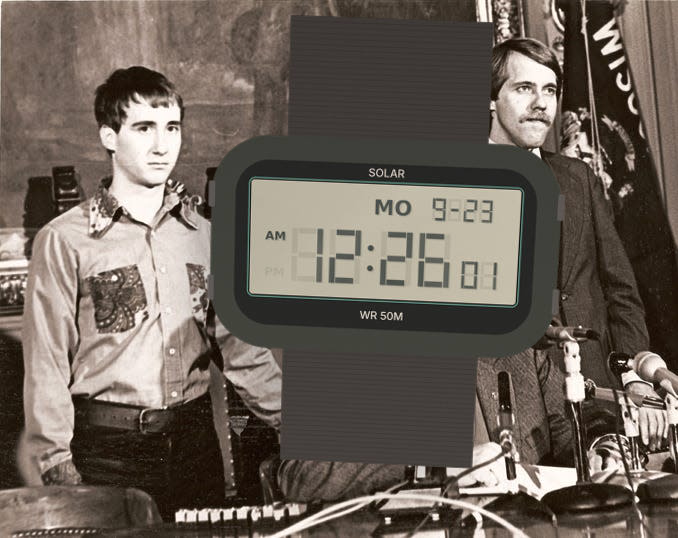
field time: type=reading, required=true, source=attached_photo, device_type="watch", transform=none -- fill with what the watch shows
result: 12:26:01
